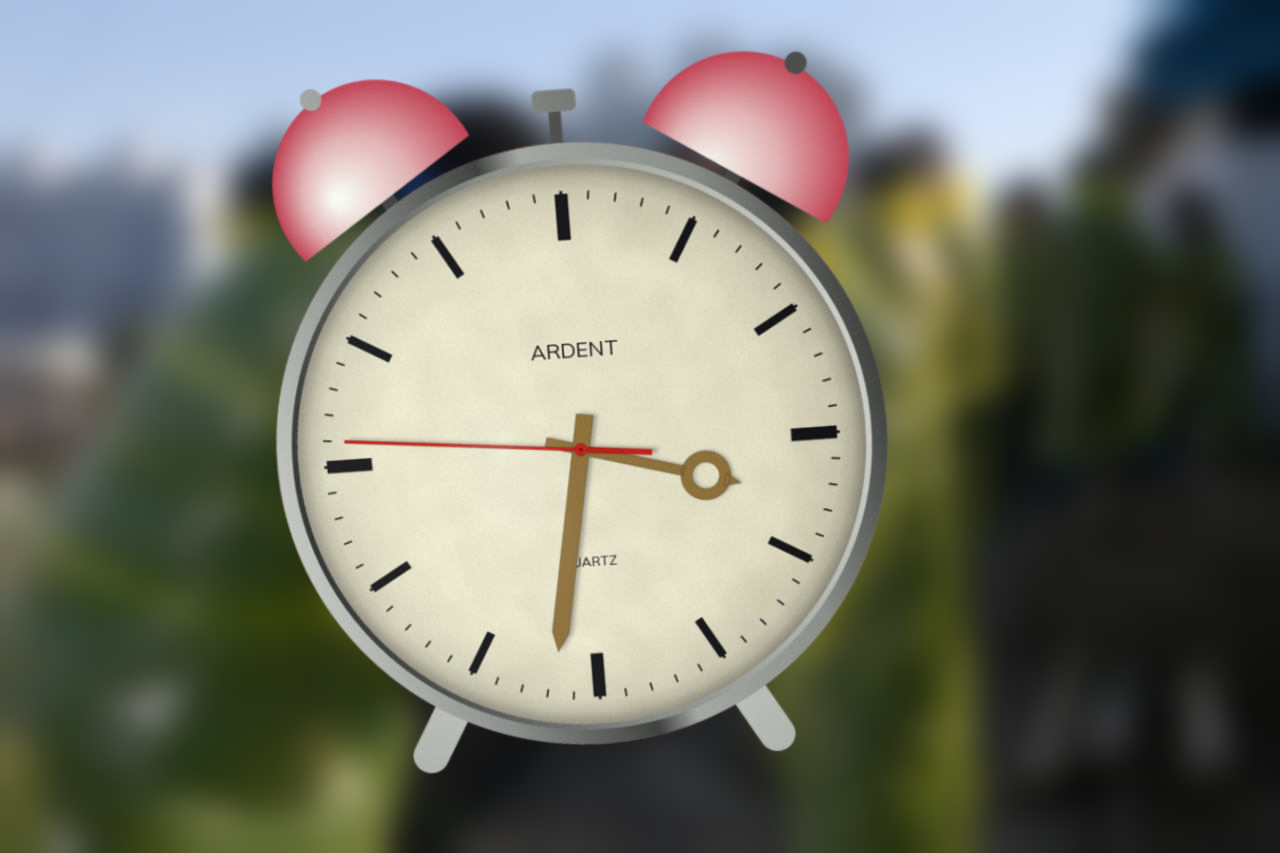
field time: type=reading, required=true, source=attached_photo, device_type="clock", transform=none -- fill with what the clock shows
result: 3:31:46
